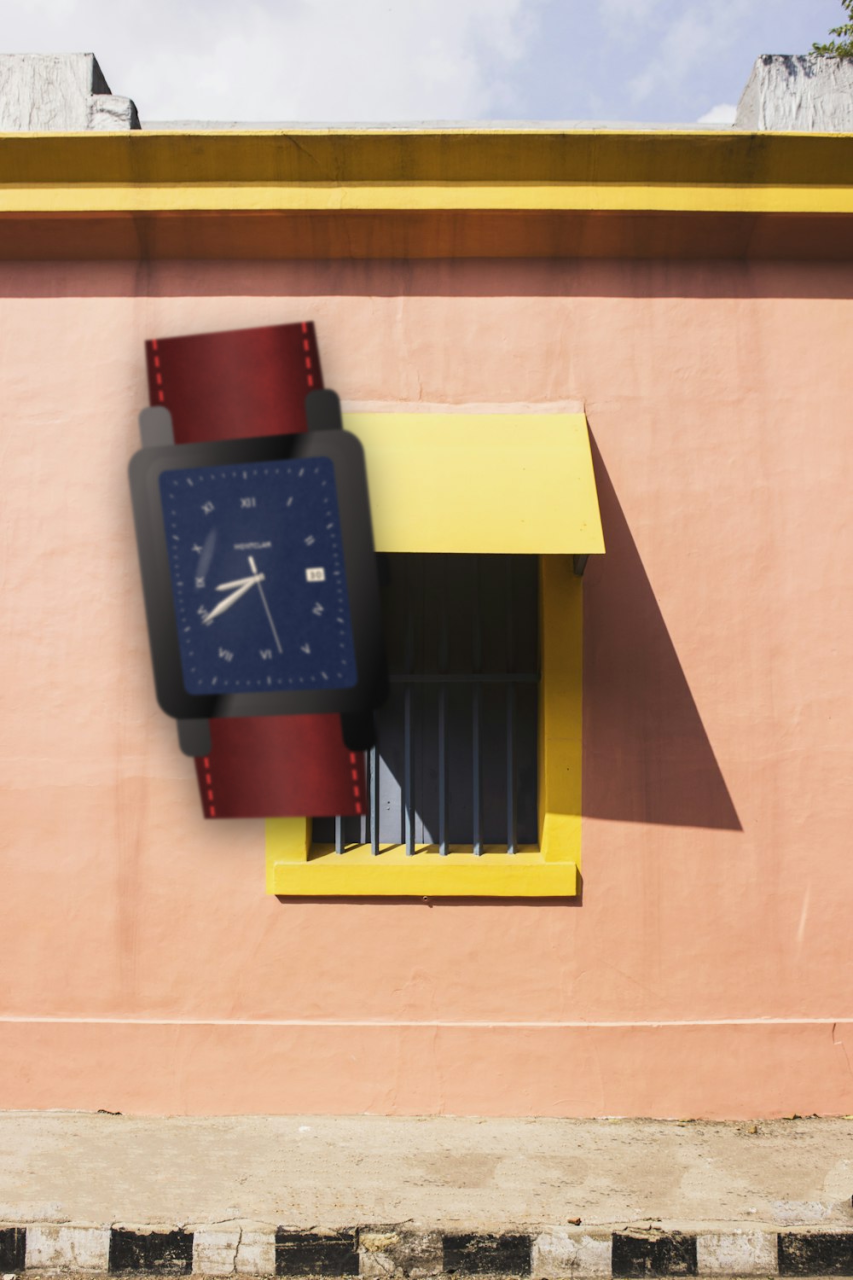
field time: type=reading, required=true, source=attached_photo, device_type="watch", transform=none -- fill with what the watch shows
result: 8:39:28
